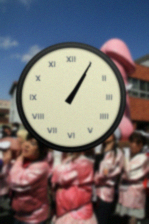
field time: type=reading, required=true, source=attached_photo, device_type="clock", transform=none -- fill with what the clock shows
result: 1:05
